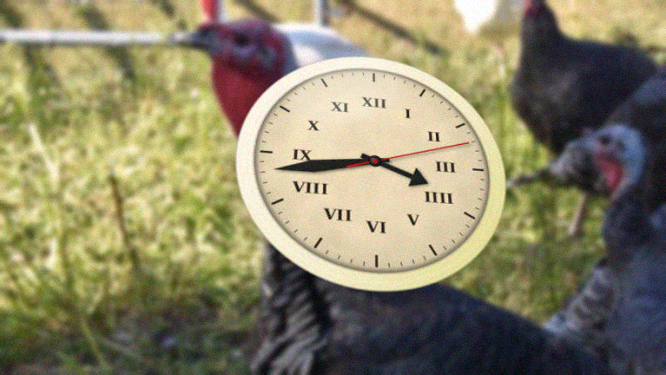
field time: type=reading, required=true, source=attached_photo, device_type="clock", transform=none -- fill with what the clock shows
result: 3:43:12
